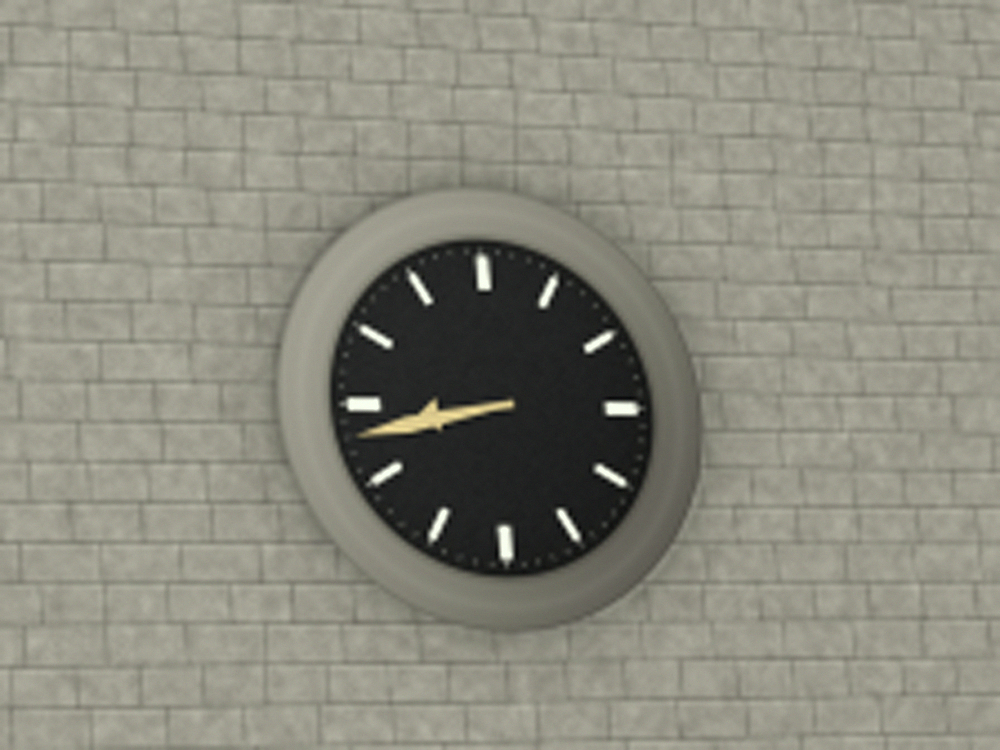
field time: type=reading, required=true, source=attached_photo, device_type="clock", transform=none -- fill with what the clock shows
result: 8:43
